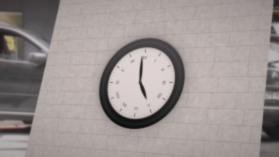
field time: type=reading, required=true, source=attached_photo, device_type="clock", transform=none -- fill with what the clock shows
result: 4:59
